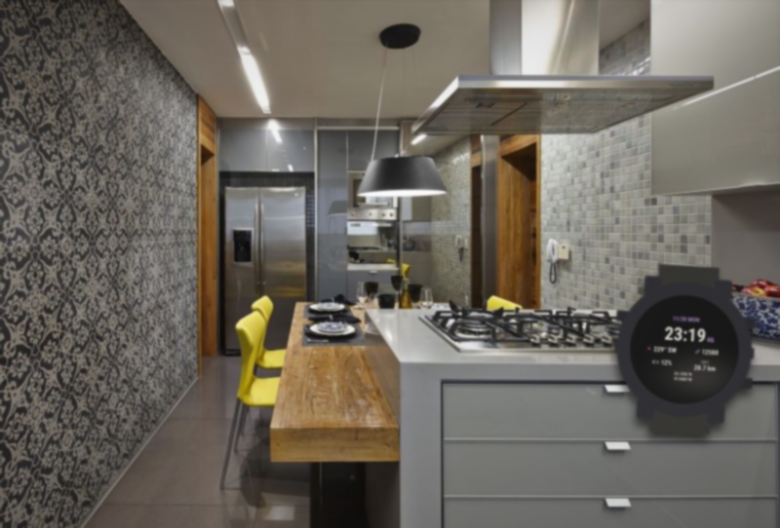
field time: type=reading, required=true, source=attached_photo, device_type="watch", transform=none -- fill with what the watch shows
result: 23:19
